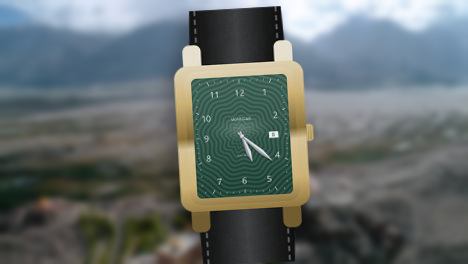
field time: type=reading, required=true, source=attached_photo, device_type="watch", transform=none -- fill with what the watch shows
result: 5:22
